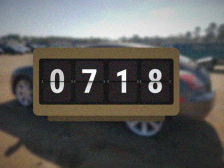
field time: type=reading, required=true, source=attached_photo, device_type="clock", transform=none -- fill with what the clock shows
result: 7:18
